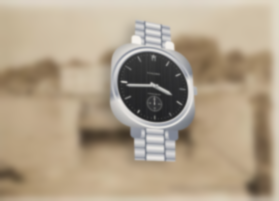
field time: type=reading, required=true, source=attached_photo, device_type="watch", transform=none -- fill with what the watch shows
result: 3:44
